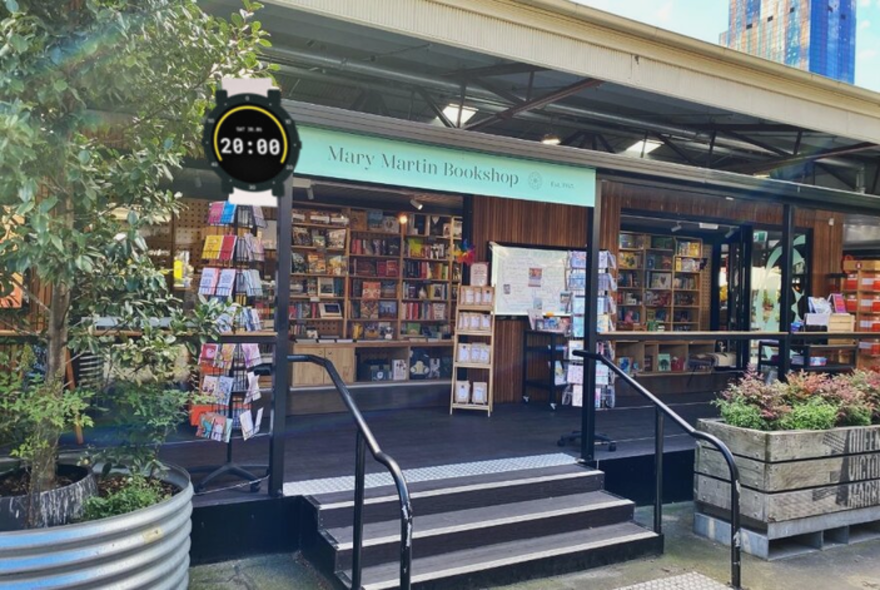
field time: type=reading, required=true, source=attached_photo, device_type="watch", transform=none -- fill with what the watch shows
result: 20:00
